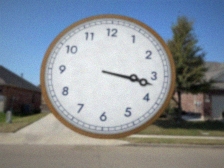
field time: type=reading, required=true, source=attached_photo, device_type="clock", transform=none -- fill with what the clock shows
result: 3:17
